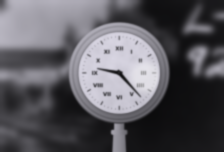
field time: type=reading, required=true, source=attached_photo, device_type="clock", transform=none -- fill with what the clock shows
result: 9:23
